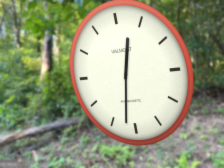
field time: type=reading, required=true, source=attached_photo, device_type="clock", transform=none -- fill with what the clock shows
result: 12:32
